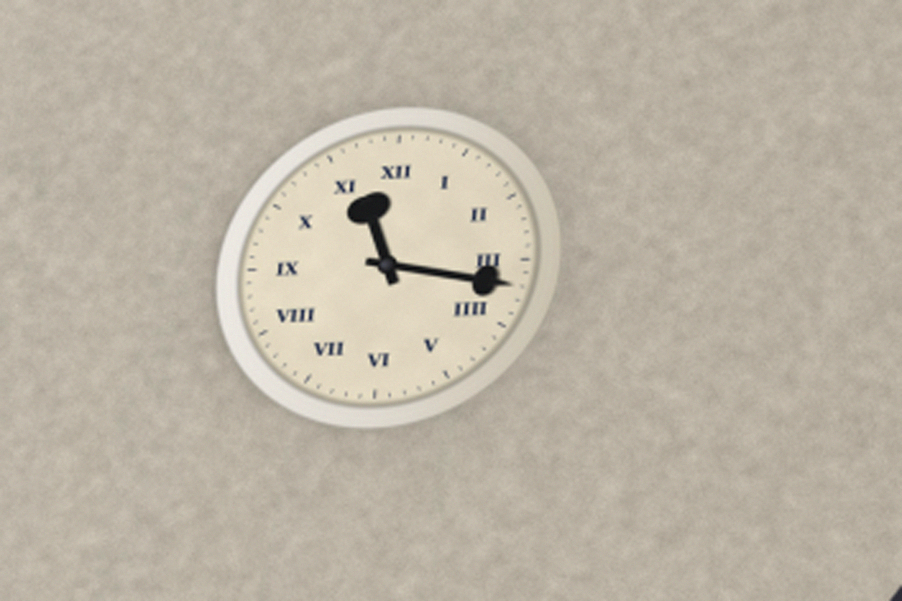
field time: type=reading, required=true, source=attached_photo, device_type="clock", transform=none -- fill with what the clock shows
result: 11:17
